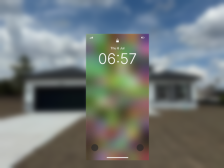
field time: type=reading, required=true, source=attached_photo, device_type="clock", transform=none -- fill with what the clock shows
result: 6:57
